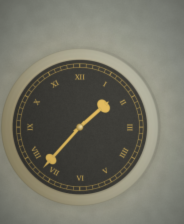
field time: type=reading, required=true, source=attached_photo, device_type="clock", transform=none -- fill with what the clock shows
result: 1:37
